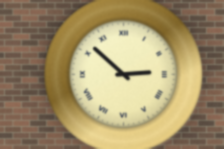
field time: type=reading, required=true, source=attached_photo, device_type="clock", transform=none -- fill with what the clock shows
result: 2:52
